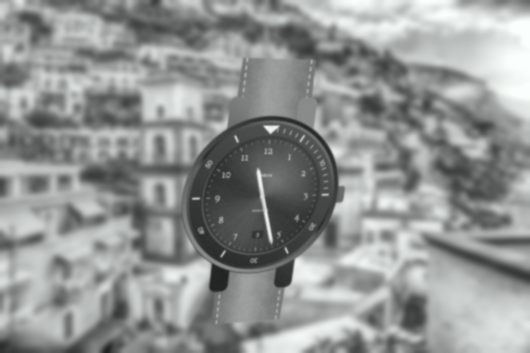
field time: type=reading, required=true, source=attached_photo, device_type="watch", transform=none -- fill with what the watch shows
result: 11:27
